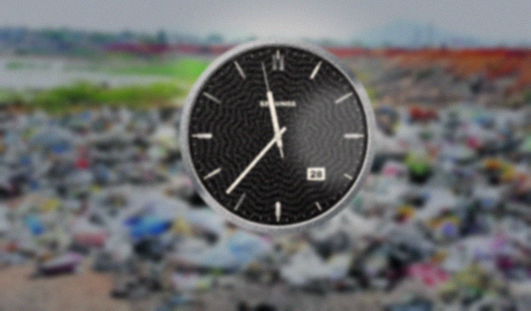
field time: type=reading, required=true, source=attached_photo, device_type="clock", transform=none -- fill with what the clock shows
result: 11:36:58
